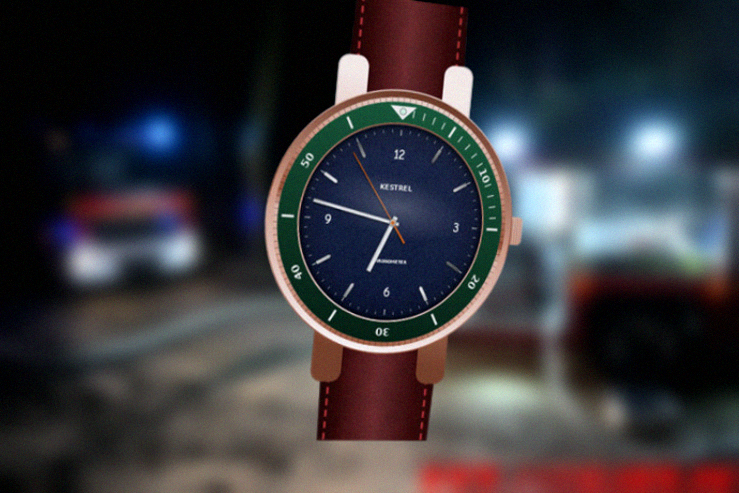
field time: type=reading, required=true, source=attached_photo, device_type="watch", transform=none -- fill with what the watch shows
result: 6:46:54
